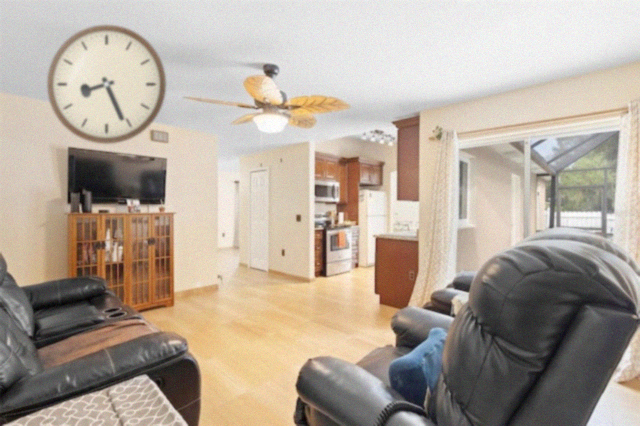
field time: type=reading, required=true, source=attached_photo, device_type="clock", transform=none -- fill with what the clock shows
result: 8:26
